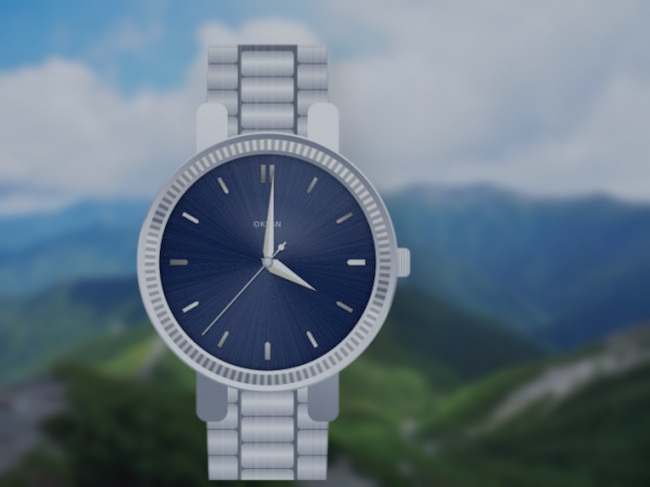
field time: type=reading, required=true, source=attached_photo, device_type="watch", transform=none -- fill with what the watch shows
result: 4:00:37
